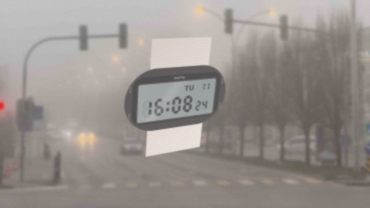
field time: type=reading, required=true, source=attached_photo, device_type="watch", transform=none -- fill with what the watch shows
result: 16:08:24
